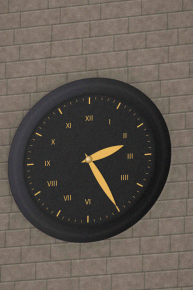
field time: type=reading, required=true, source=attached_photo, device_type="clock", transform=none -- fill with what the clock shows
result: 2:25
